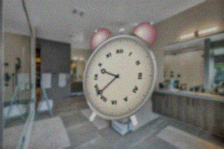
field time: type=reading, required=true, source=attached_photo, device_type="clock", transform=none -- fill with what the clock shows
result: 9:38
